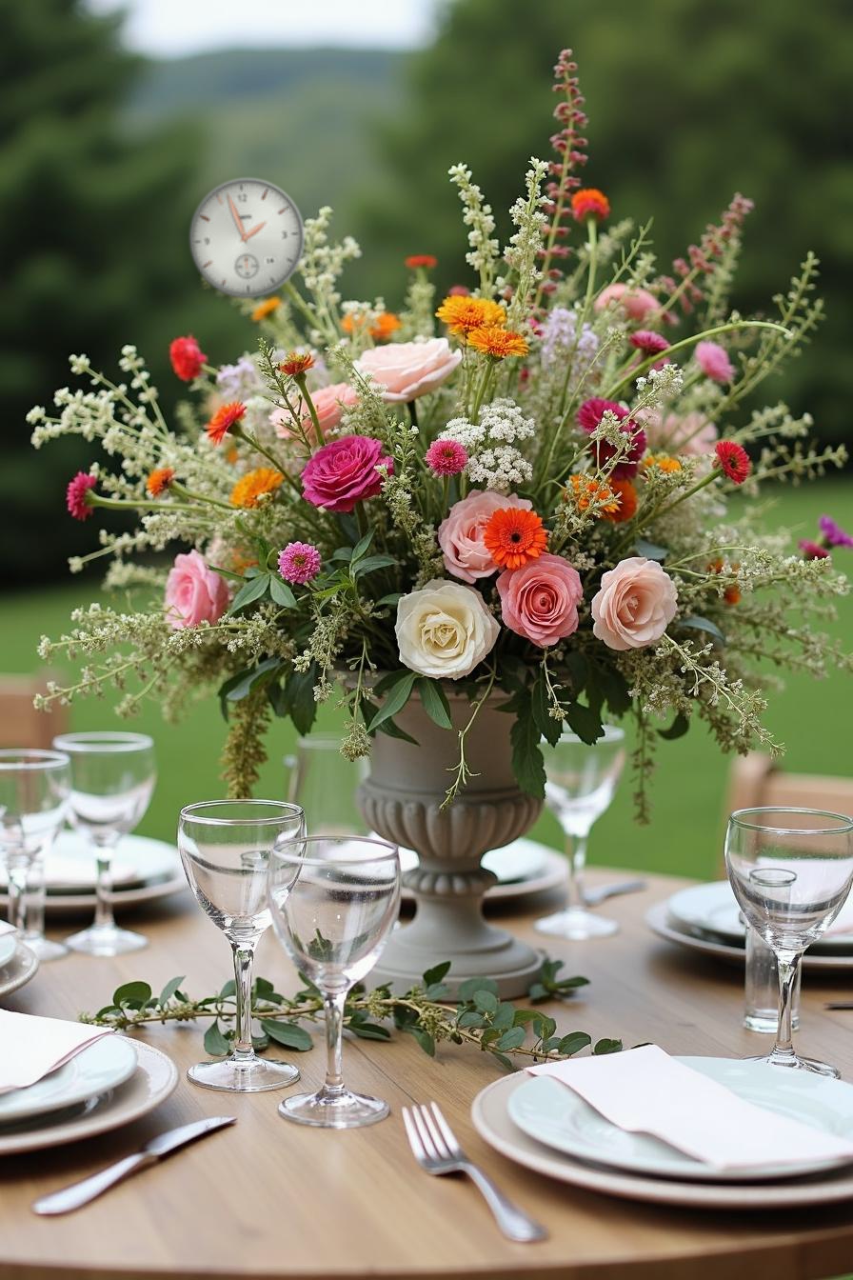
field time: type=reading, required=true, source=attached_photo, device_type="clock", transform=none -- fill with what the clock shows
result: 1:57
